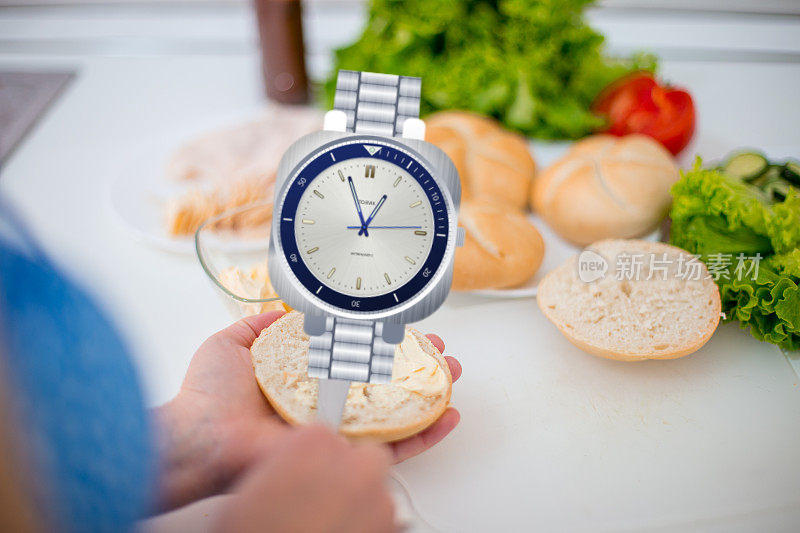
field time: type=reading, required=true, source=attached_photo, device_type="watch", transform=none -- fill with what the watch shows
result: 12:56:14
